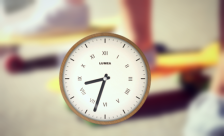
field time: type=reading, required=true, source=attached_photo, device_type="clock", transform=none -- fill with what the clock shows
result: 8:33
